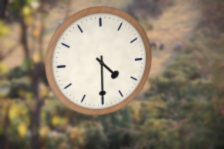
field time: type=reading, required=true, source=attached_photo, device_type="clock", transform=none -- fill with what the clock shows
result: 4:30
